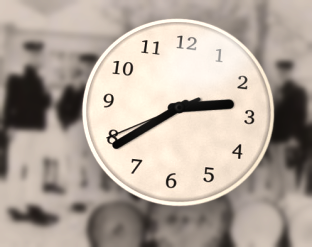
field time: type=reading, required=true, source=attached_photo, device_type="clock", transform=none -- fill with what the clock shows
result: 2:38:40
